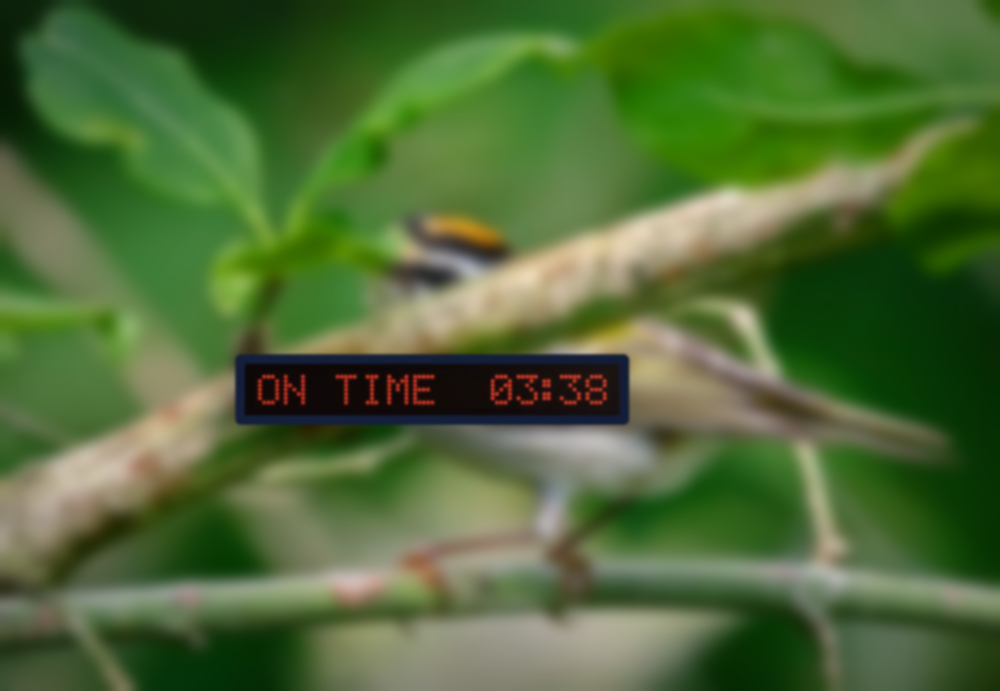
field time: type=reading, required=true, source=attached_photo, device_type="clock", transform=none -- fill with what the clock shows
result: 3:38
